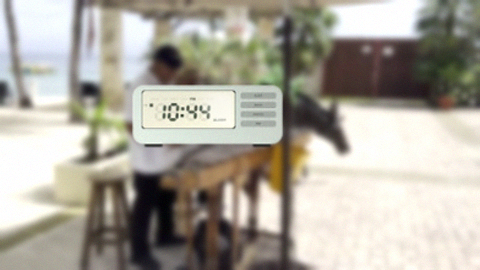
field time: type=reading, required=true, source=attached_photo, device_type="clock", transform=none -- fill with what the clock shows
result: 10:44
